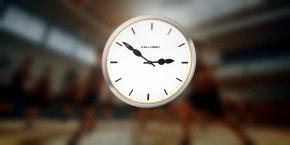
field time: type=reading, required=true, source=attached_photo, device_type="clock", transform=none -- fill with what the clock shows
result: 2:51
